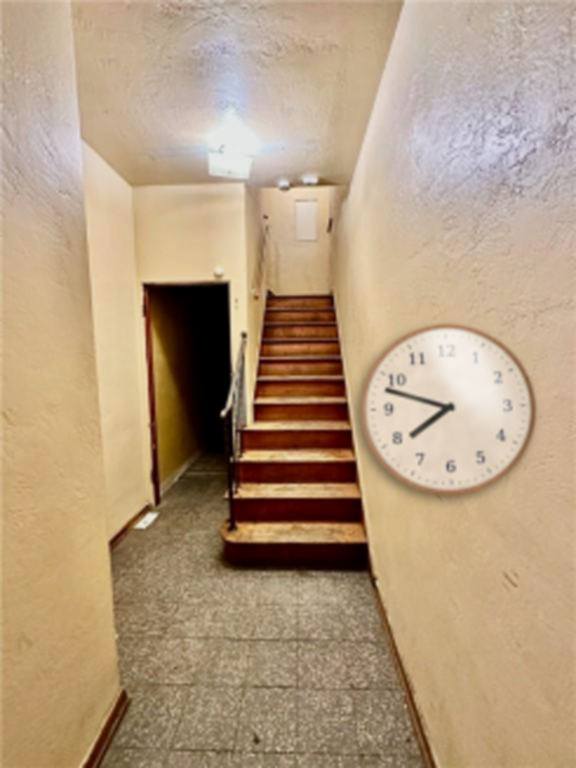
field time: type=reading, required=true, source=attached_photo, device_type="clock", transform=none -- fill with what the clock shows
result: 7:48
